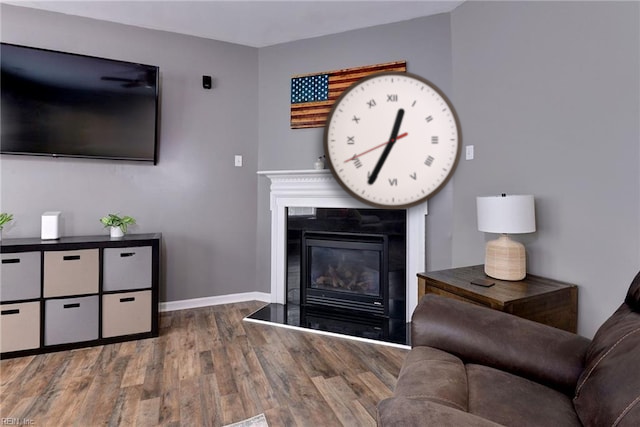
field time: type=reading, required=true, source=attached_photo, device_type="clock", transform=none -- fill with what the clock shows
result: 12:34:41
